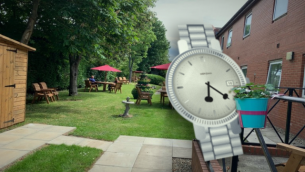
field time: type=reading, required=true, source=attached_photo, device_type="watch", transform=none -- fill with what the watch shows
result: 6:22
